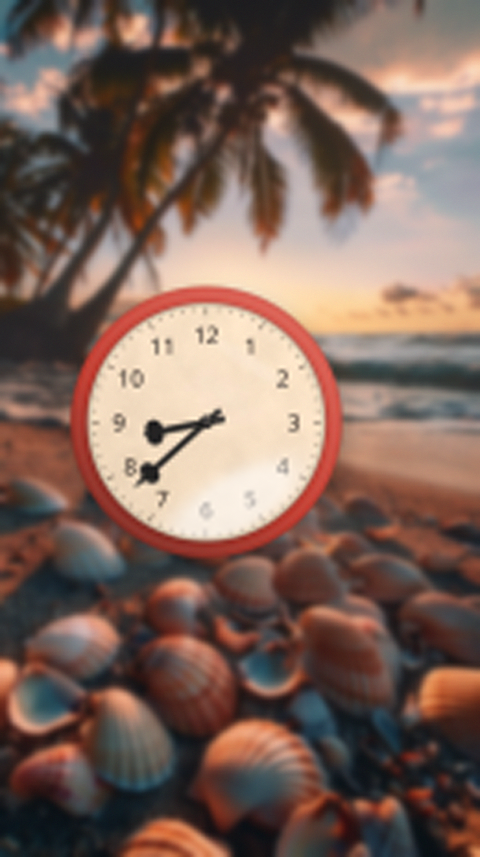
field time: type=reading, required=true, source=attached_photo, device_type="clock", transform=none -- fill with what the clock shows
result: 8:38
